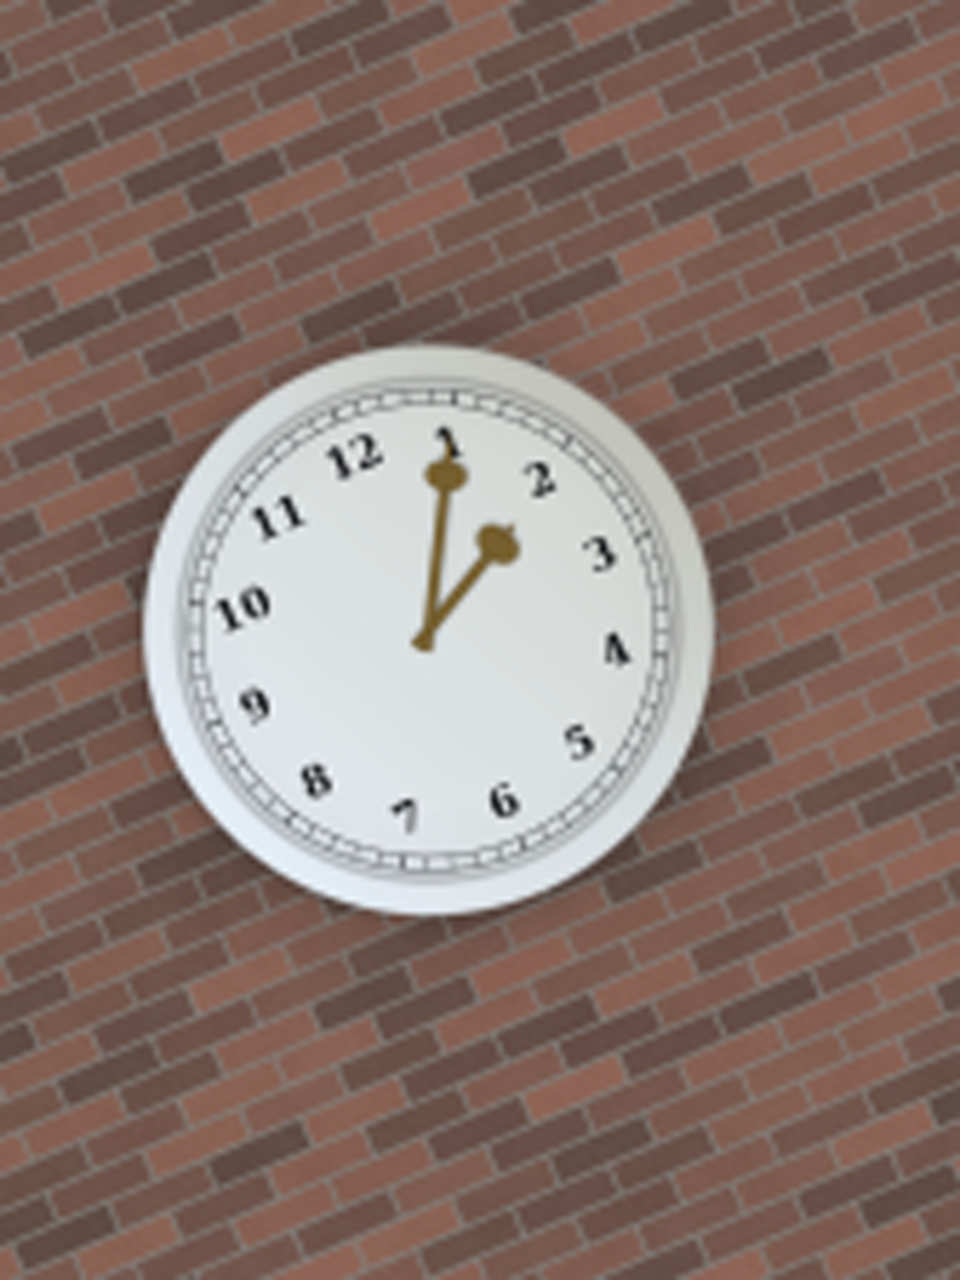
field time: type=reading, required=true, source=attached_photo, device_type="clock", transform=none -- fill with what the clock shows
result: 2:05
